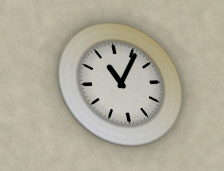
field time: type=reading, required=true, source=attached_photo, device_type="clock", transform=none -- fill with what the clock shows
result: 11:06
